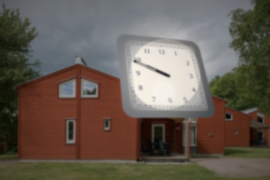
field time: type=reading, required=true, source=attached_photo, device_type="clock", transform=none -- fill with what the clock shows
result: 9:49
